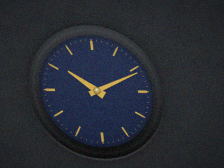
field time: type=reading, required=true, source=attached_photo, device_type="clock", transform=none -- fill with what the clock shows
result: 10:11
